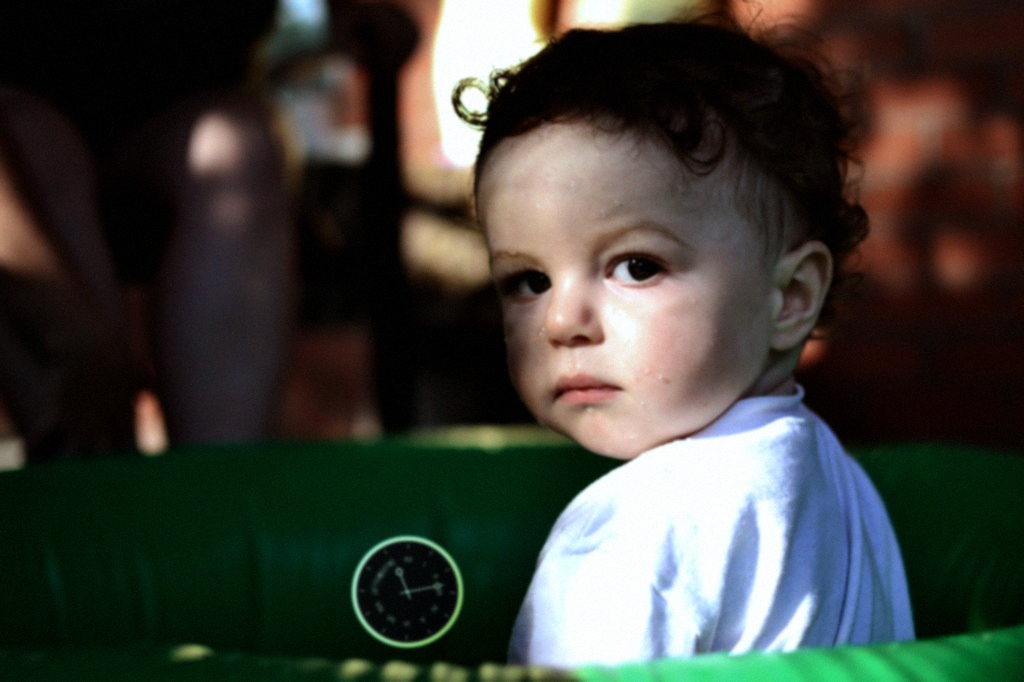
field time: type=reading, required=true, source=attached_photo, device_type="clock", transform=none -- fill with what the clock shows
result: 11:13
